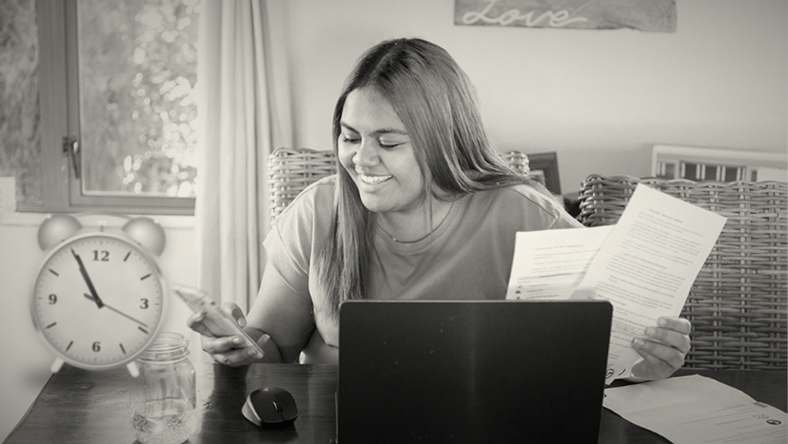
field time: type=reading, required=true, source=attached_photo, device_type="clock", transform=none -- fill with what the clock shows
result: 10:55:19
